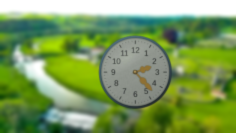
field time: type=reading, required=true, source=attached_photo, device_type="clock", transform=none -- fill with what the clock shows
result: 2:23
